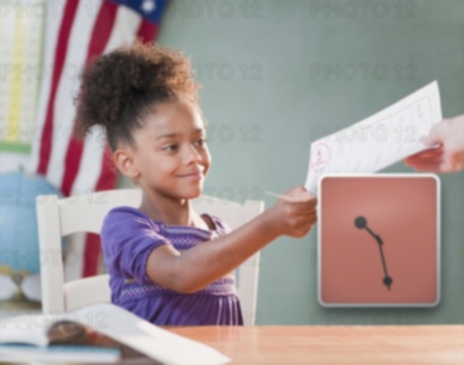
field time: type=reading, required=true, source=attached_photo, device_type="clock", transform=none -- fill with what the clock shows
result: 10:28
